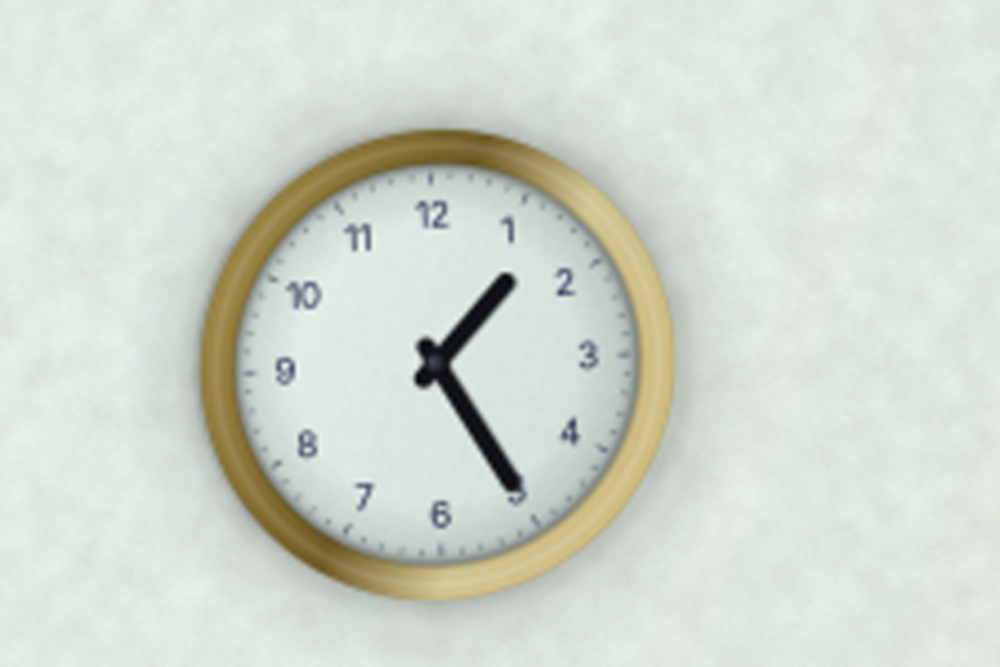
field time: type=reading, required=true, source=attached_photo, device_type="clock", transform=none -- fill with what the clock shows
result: 1:25
